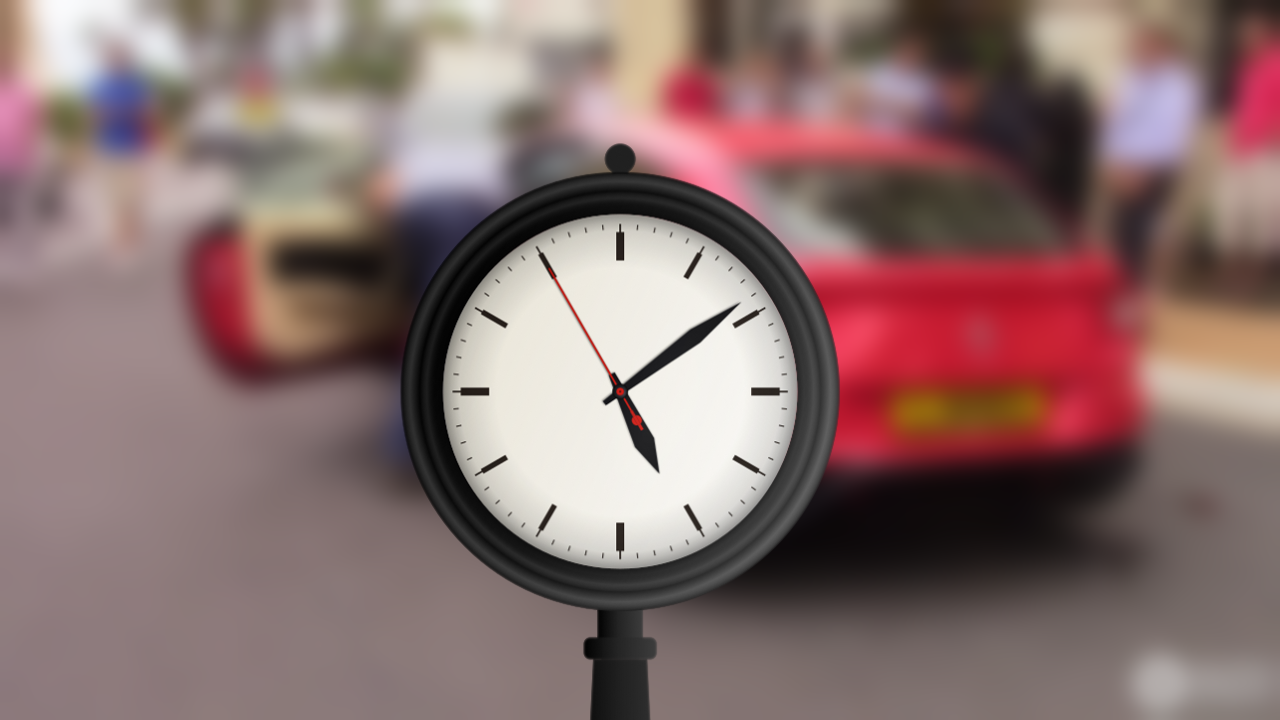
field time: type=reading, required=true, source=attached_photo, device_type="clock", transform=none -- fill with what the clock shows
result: 5:08:55
